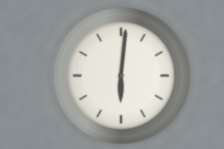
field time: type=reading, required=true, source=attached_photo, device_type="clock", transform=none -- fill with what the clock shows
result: 6:01
